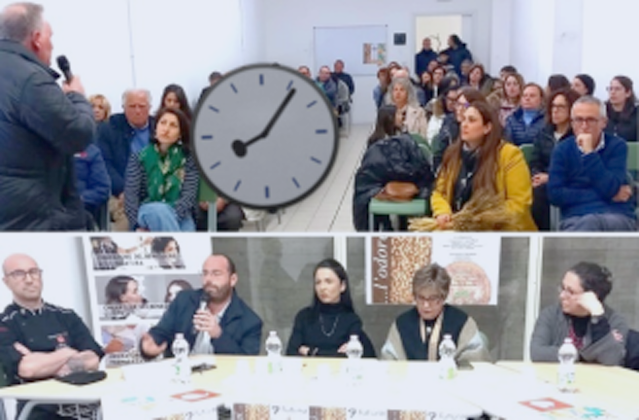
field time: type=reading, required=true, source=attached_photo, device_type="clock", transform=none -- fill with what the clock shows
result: 8:06
